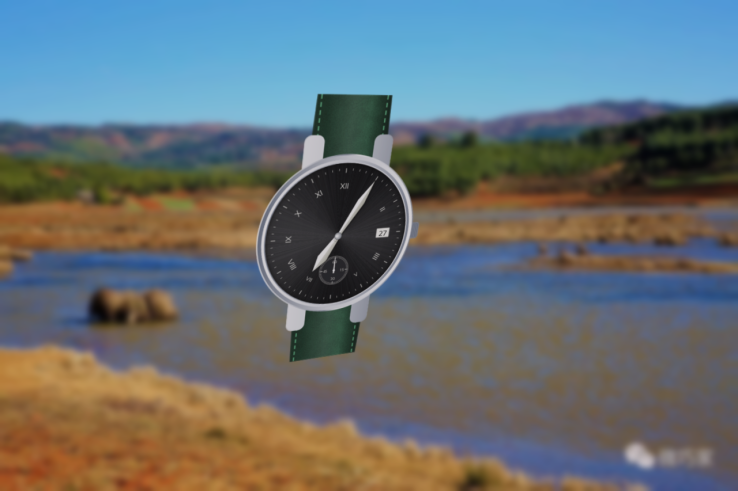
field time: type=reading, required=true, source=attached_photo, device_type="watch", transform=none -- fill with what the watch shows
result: 7:05
